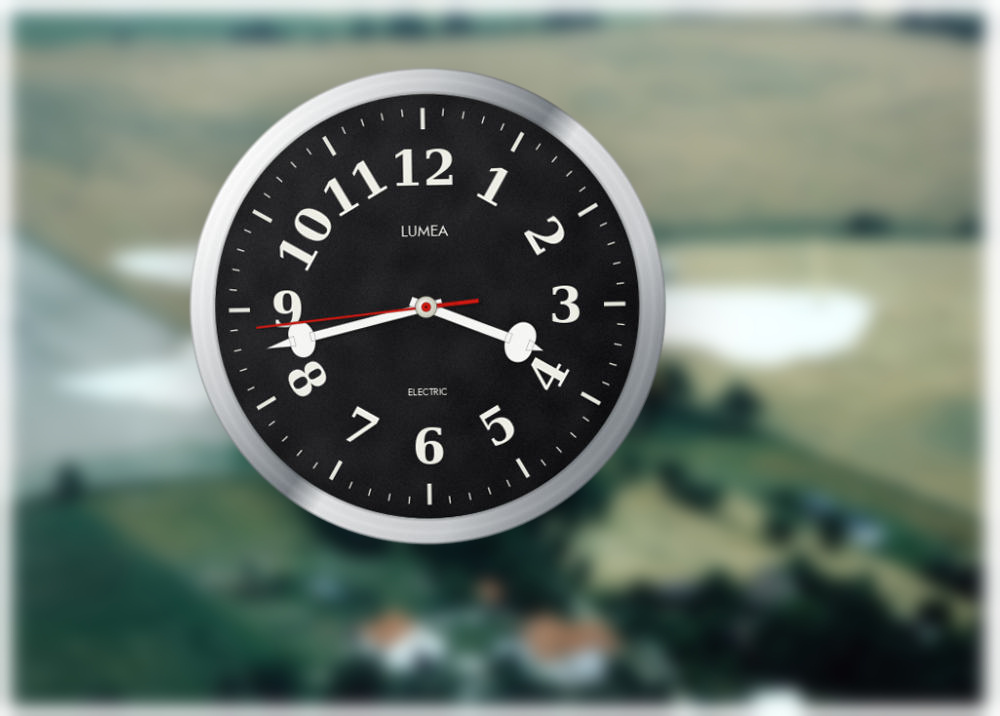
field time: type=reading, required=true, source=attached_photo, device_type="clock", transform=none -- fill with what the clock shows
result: 3:42:44
